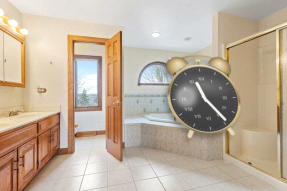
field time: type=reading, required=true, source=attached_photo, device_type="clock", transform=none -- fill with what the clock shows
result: 11:24
